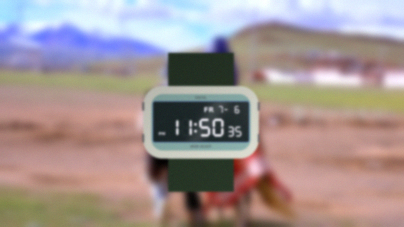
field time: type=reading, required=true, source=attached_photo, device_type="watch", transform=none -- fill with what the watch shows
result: 11:50
